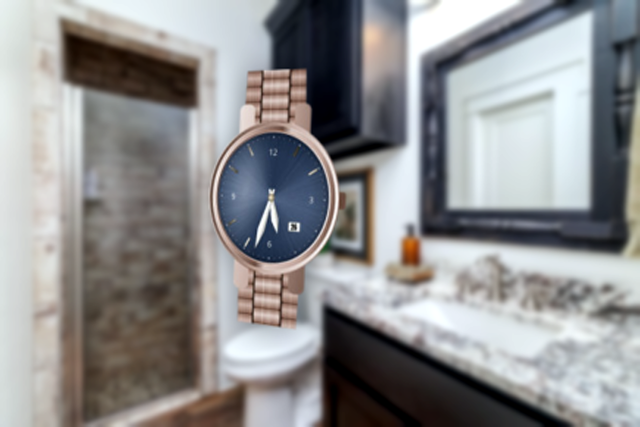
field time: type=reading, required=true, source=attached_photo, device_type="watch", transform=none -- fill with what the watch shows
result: 5:33
